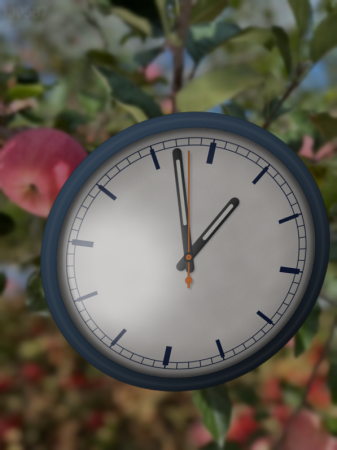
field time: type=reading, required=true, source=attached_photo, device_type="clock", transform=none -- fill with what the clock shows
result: 12:56:58
